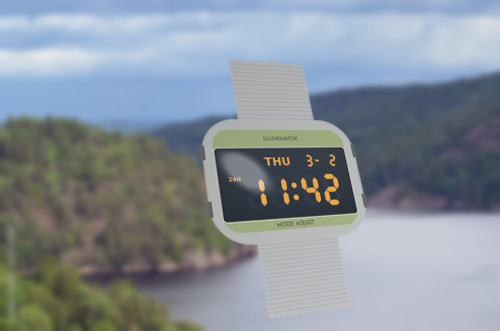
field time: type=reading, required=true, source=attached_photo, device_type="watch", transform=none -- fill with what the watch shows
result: 11:42
